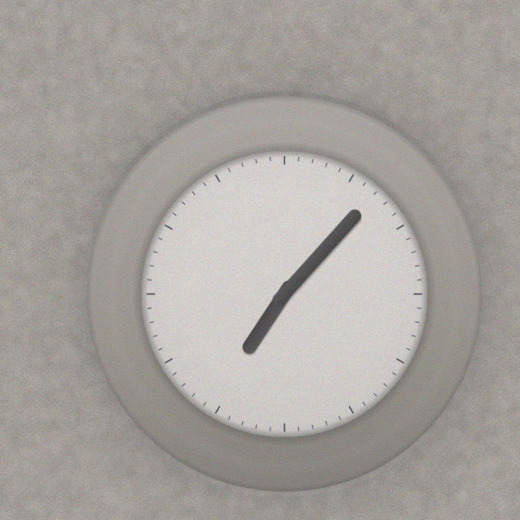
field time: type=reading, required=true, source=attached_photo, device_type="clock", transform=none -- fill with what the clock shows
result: 7:07
